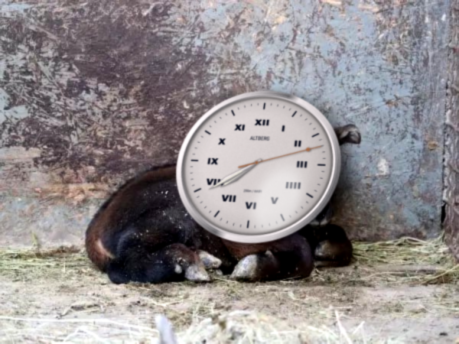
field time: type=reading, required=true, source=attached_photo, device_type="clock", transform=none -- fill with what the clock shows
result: 7:39:12
